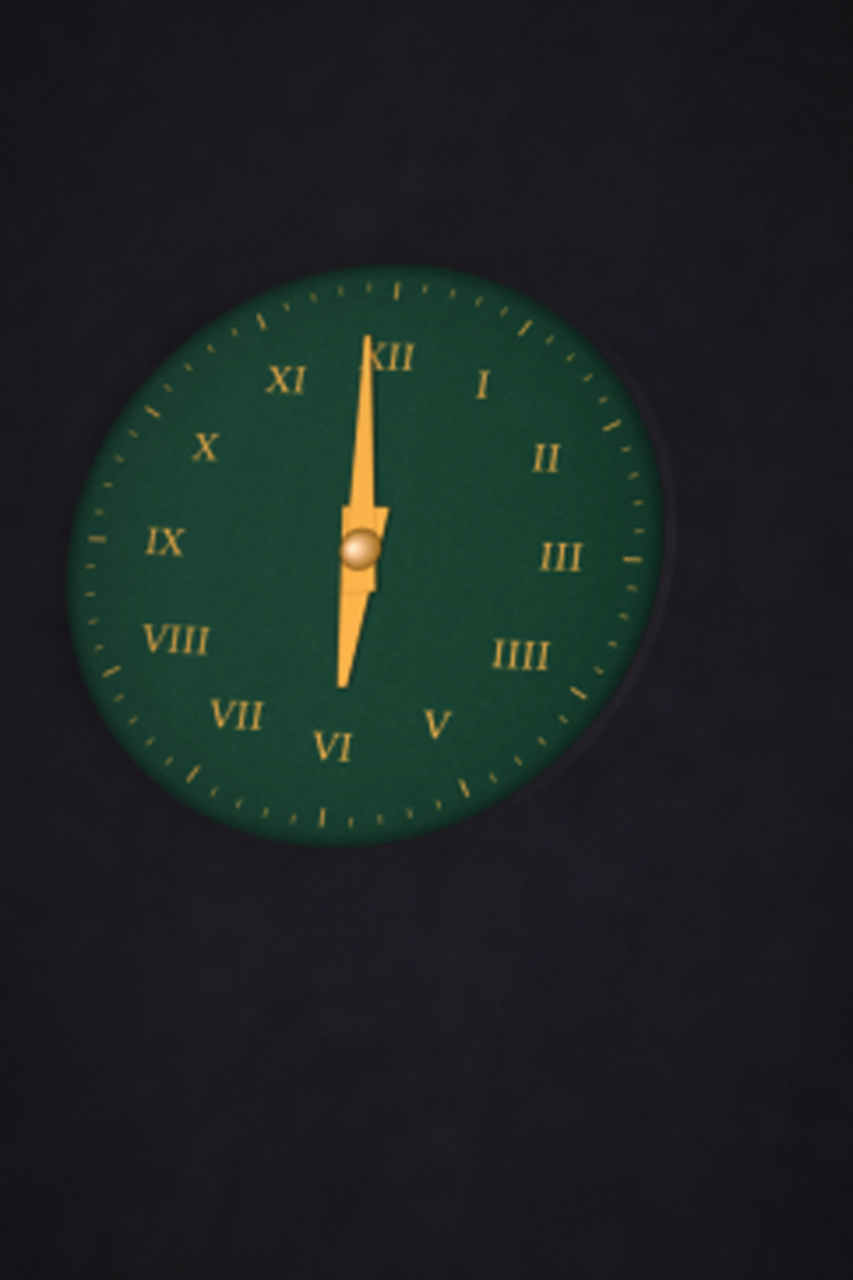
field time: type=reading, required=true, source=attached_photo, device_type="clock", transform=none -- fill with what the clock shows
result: 5:59
